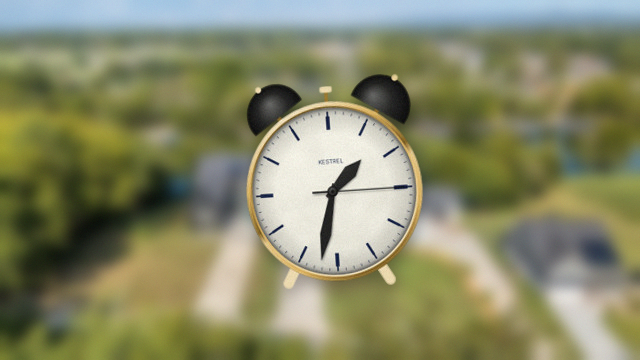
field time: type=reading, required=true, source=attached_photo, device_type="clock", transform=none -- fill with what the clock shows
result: 1:32:15
